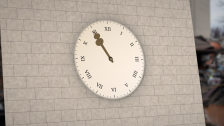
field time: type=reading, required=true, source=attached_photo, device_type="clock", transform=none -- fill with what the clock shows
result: 10:55
